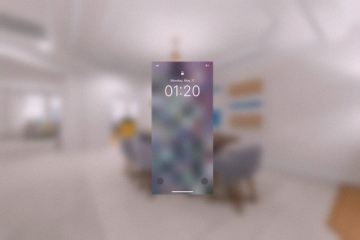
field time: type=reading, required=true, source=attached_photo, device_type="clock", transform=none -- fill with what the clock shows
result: 1:20
